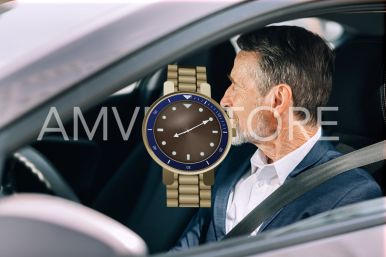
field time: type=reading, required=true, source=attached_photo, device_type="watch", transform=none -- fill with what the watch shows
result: 8:10
